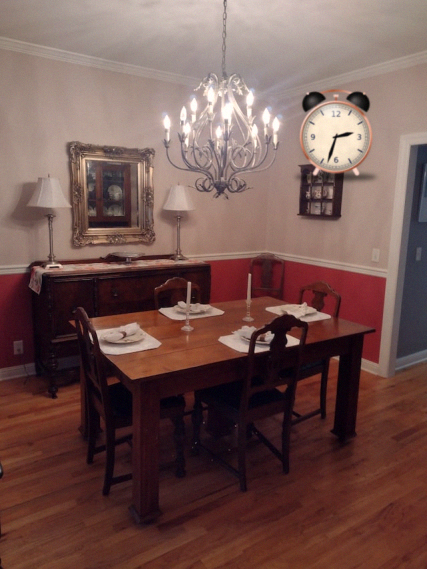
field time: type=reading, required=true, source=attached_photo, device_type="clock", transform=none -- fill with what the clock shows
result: 2:33
